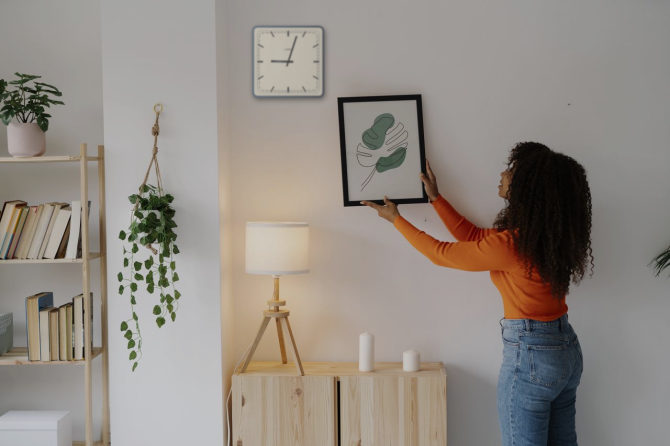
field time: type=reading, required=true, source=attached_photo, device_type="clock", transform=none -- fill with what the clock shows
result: 9:03
